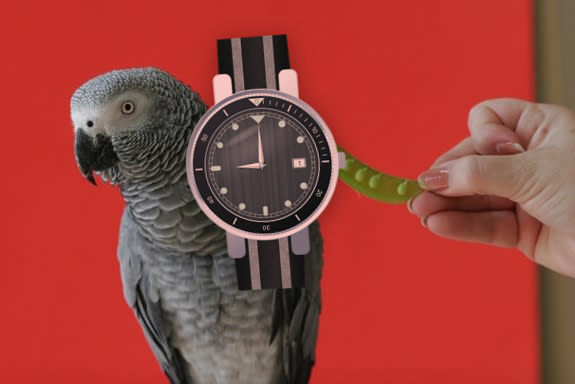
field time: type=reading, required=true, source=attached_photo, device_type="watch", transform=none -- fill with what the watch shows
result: 9:00
